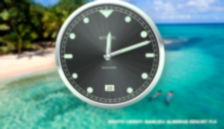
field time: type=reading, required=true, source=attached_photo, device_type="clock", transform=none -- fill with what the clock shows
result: 12:12
